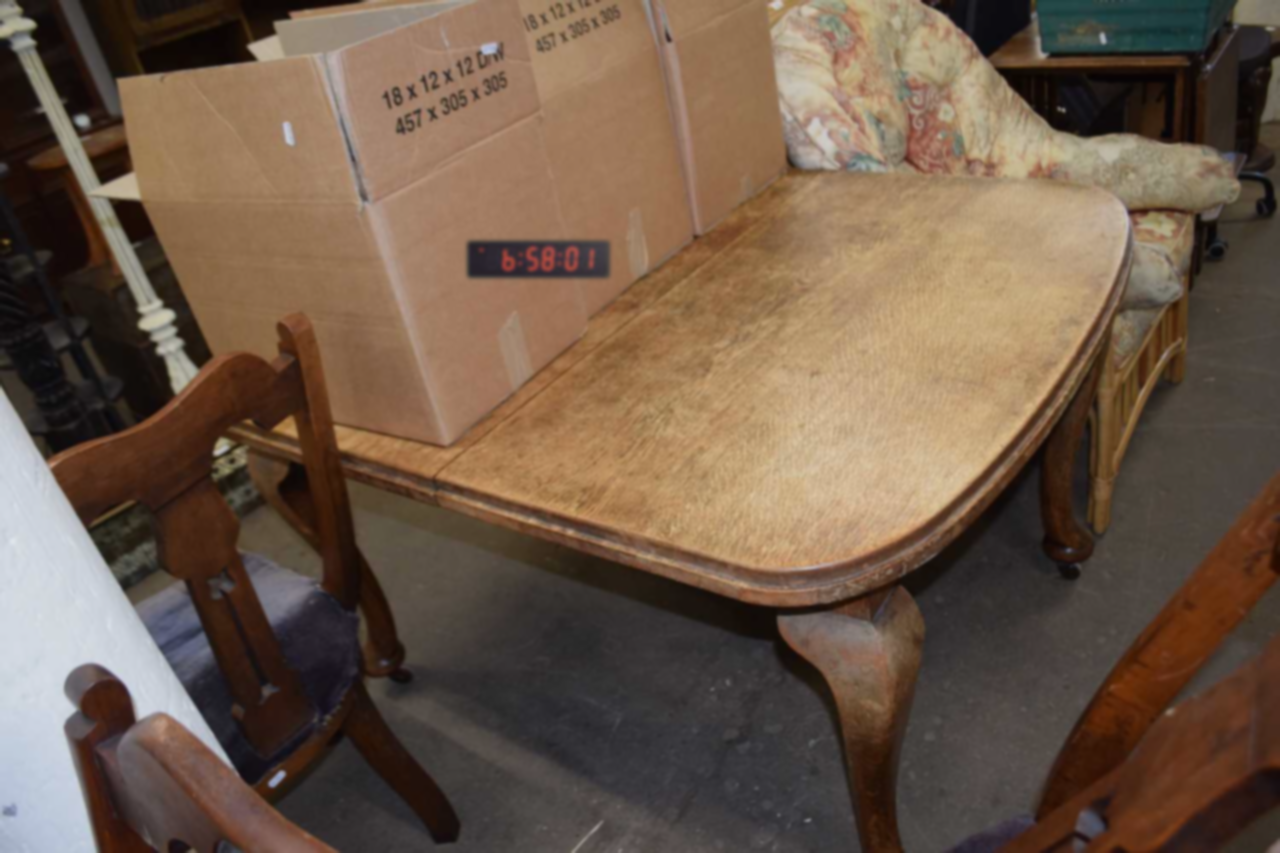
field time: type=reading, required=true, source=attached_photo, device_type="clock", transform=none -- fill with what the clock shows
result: 6:58:01
